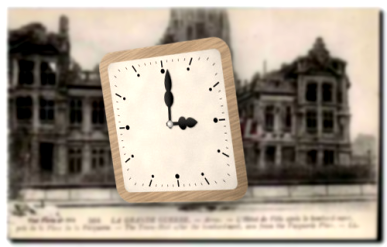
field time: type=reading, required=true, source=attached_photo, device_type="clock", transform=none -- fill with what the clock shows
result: 3:01
